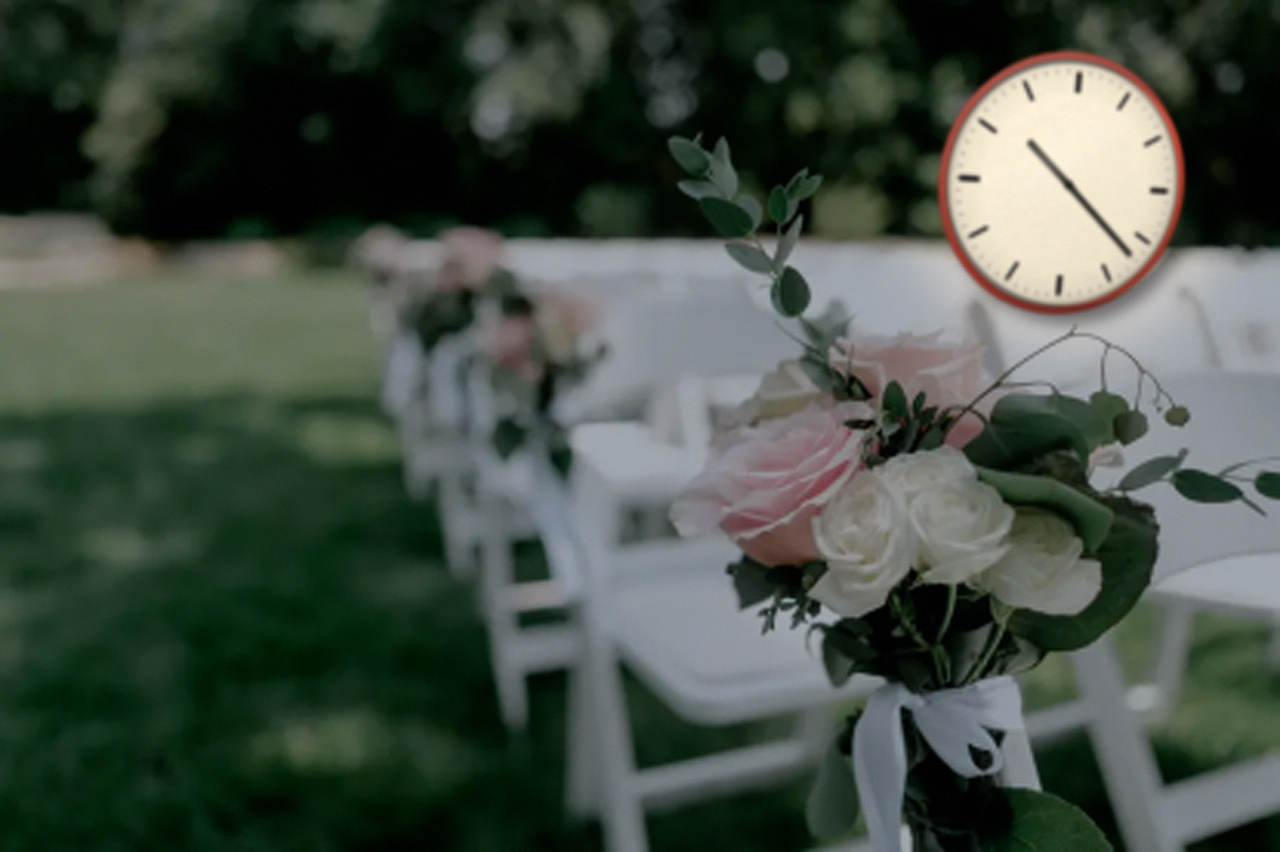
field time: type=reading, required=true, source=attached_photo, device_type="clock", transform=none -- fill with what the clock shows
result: 10:22
